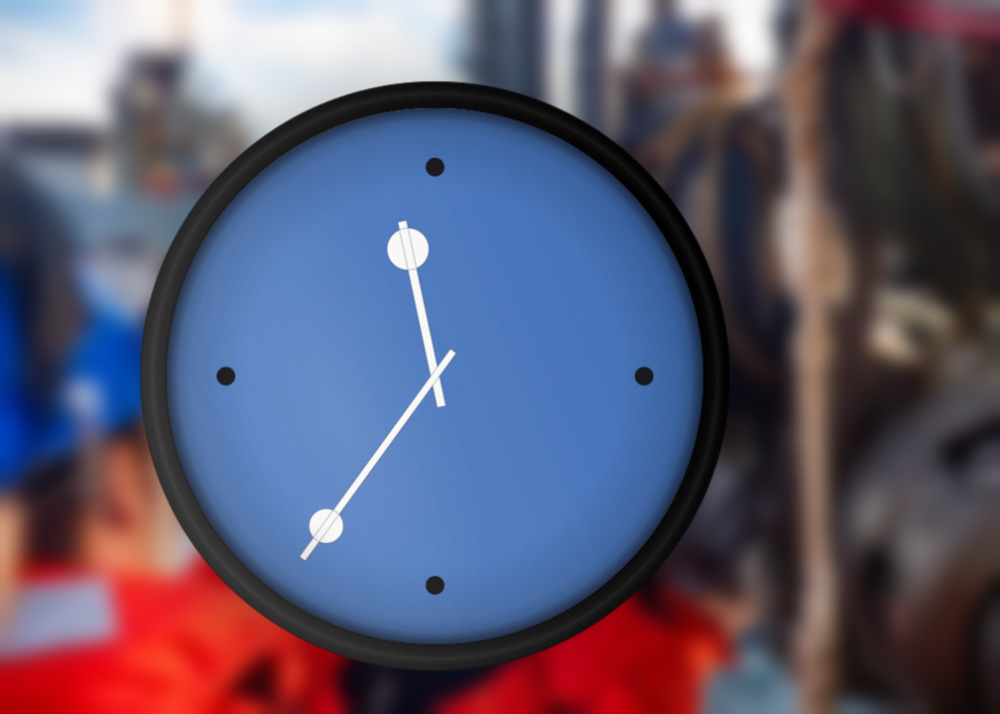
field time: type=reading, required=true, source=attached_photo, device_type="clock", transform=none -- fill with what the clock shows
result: 11:36
